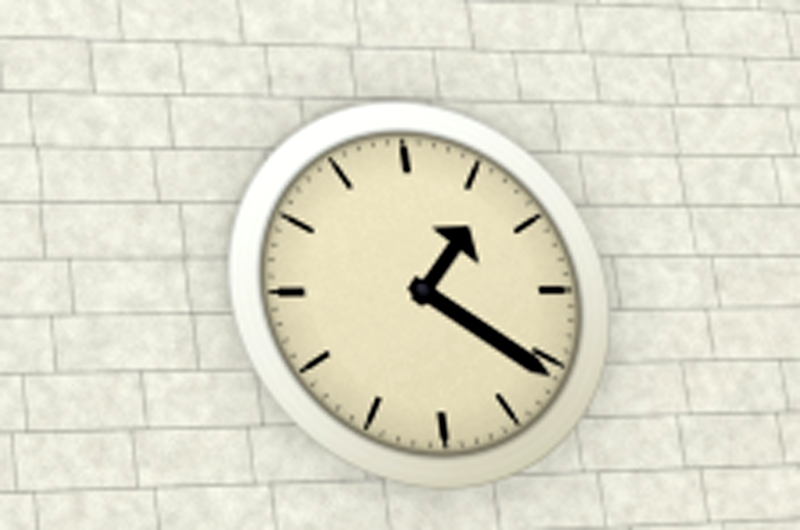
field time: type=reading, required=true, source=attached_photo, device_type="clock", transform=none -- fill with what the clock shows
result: 1:21
